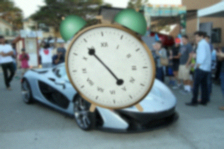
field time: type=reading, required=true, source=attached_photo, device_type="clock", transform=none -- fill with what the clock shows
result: 4:54
